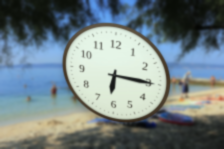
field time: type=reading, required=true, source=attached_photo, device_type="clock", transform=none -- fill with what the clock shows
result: 6:15
